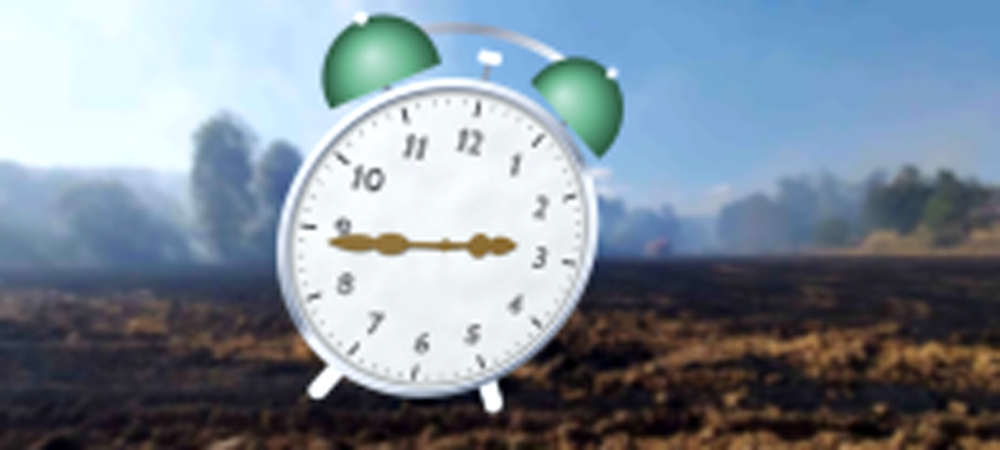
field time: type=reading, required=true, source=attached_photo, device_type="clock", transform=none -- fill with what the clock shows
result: 2:44
